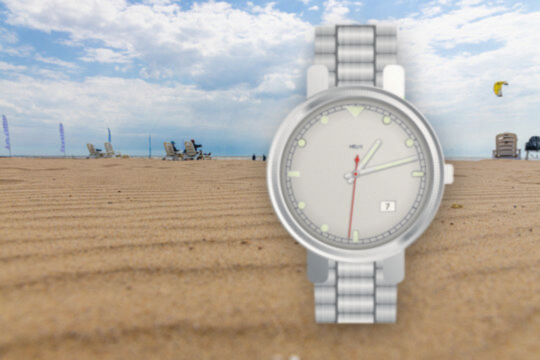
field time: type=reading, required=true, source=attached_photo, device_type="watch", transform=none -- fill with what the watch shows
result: 1:12:31
